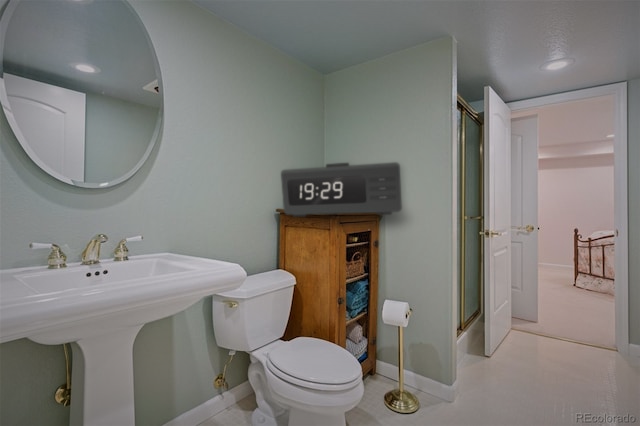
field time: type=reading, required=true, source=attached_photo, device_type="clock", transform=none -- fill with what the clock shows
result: 19:29
